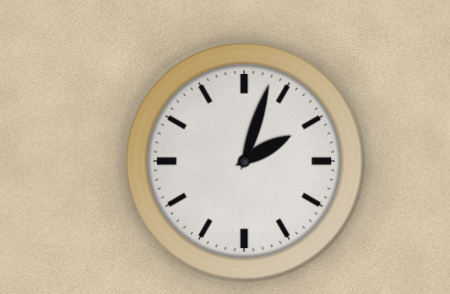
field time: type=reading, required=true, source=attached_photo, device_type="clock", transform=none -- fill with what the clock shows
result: 2:03
